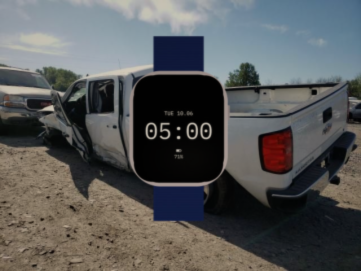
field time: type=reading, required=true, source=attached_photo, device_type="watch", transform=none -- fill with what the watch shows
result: 5:00
